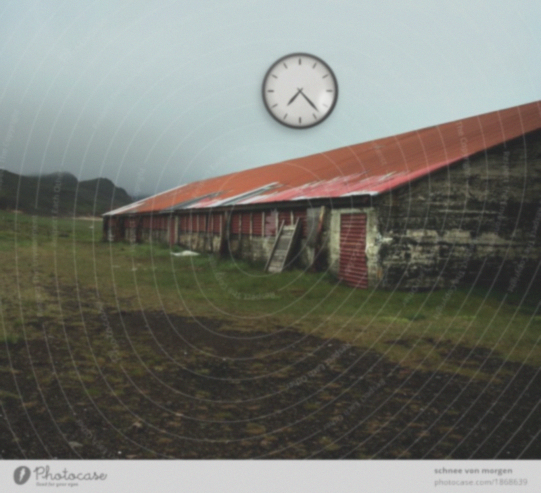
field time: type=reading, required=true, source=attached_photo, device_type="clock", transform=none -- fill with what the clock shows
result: 7:23
